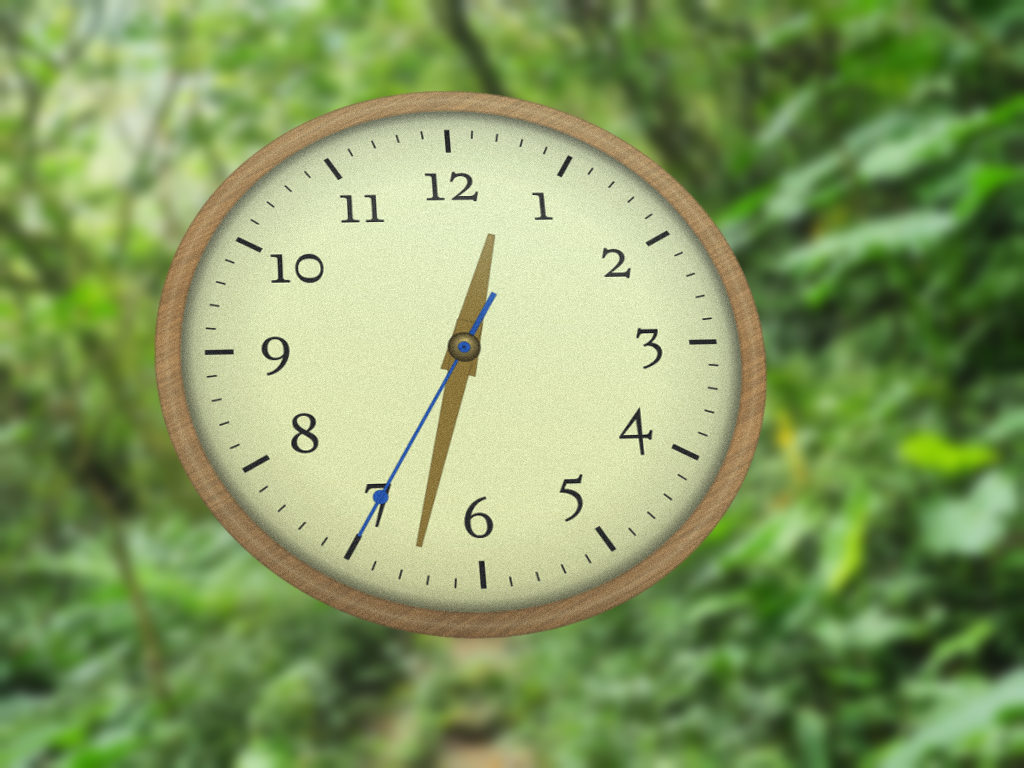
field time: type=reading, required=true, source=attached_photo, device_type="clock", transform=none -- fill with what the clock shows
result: 12:32:35
